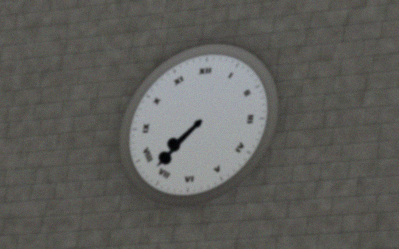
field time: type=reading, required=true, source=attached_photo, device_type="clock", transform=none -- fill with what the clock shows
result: 7:37
